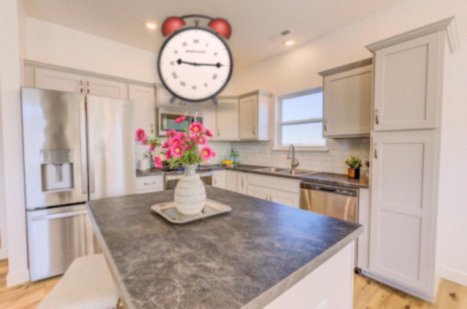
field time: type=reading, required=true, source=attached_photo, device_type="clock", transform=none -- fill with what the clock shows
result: 9:15
